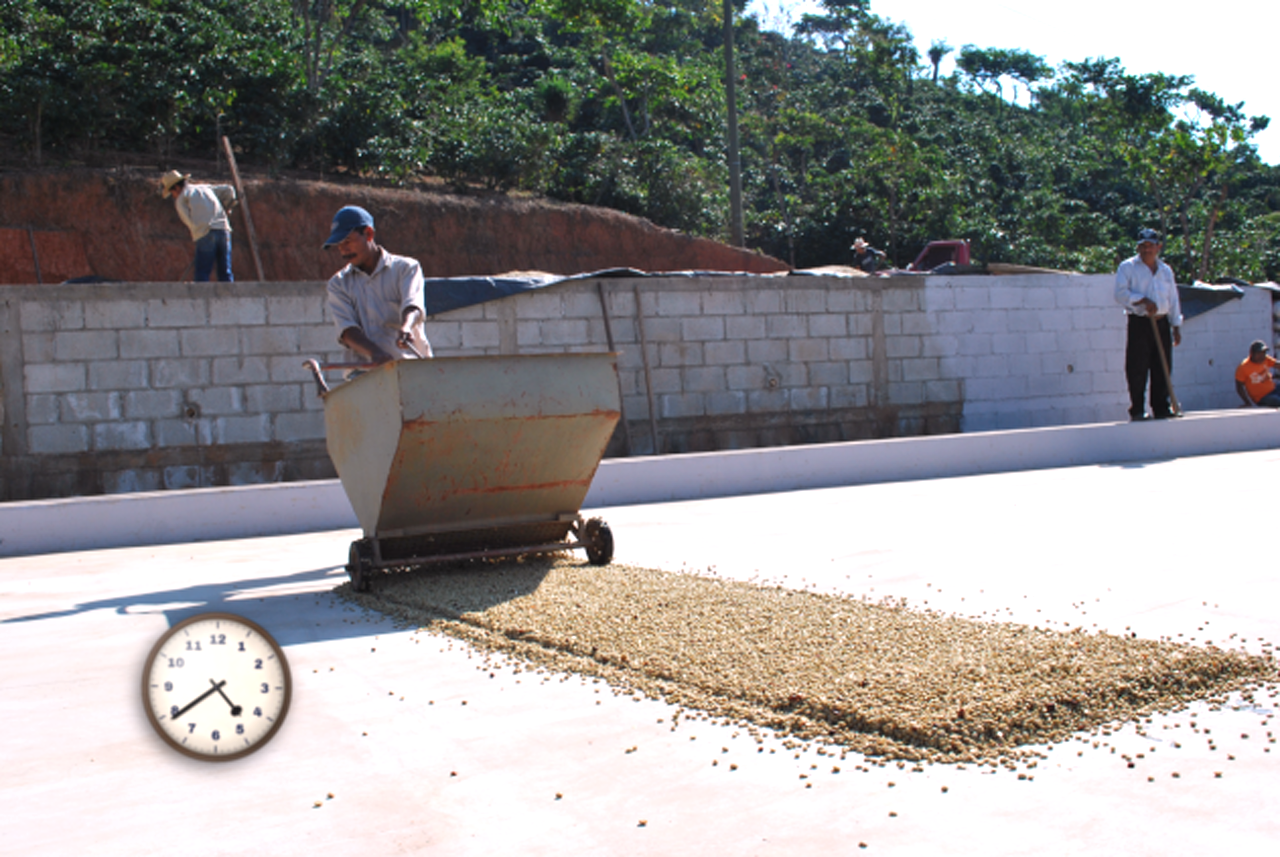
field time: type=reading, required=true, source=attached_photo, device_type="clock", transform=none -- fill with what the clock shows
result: 4:39
